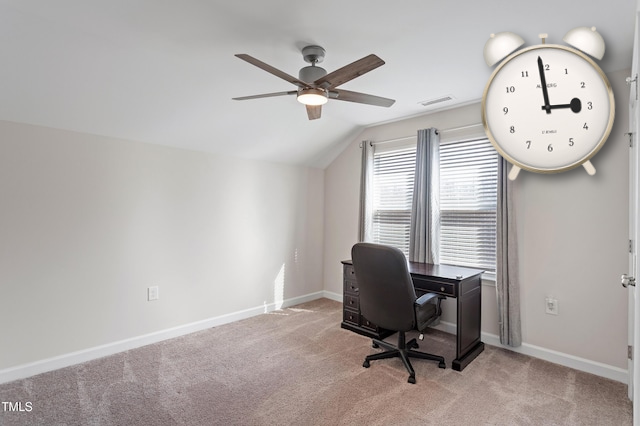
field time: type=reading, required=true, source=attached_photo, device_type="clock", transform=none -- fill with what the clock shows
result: 2:59
